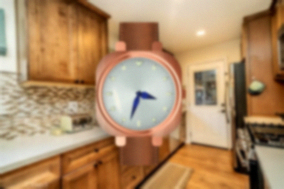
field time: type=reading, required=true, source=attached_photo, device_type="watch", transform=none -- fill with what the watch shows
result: 3:33
